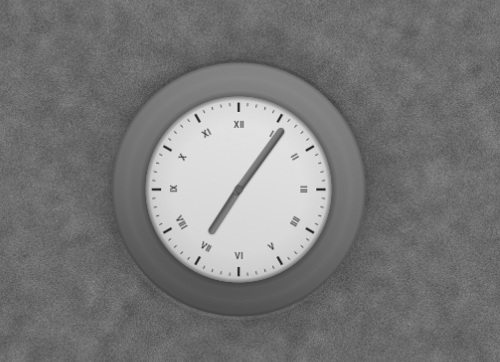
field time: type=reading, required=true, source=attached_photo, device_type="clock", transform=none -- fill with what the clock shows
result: 7:06
